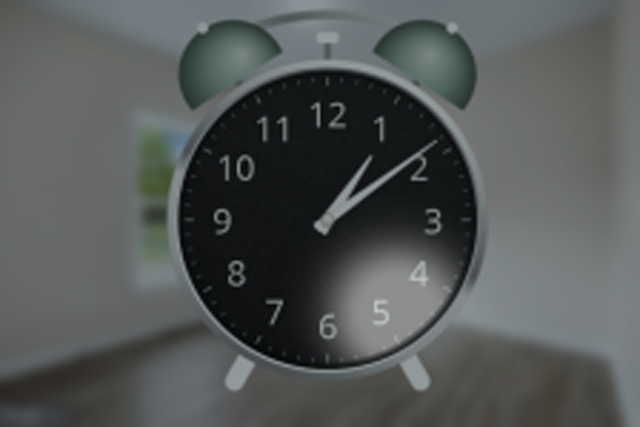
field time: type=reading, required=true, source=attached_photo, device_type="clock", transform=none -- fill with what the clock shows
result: 1:09
